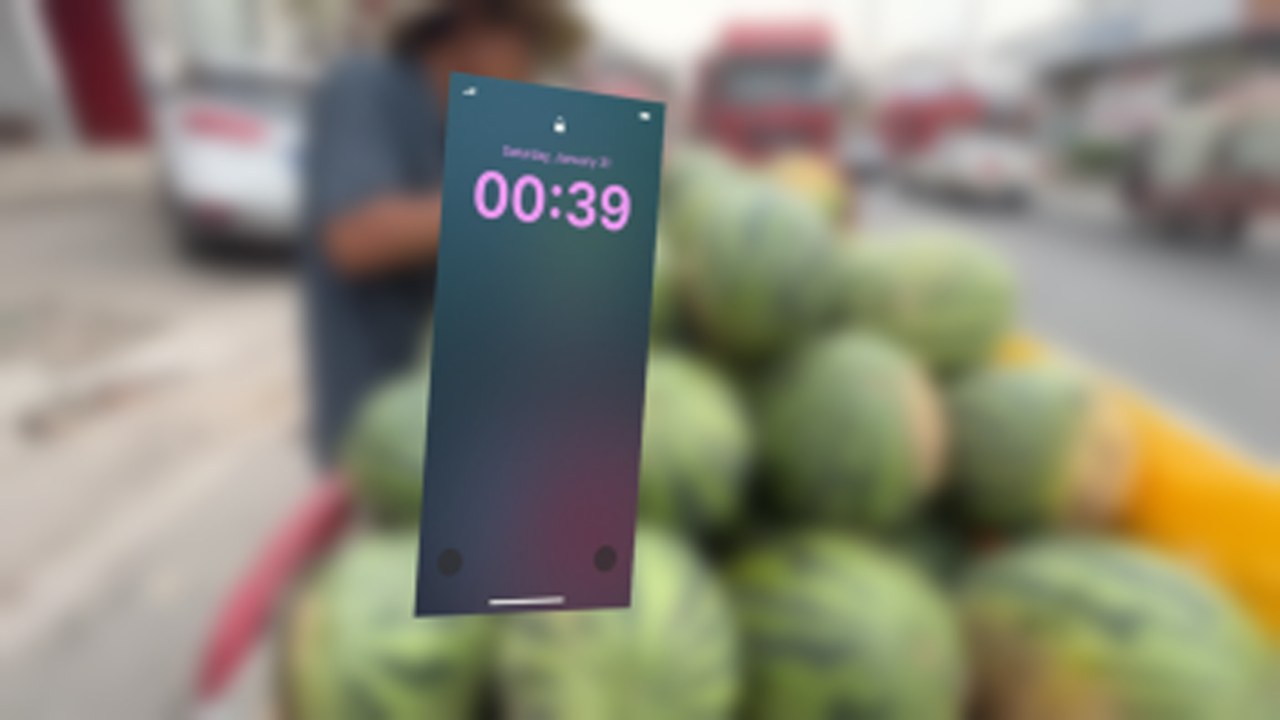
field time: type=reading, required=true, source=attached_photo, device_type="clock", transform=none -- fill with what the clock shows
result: 0:39
